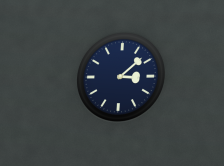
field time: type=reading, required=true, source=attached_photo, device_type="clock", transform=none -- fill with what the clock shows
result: 3:08
